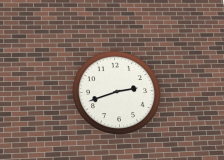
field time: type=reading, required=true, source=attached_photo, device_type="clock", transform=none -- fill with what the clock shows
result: 2:42
